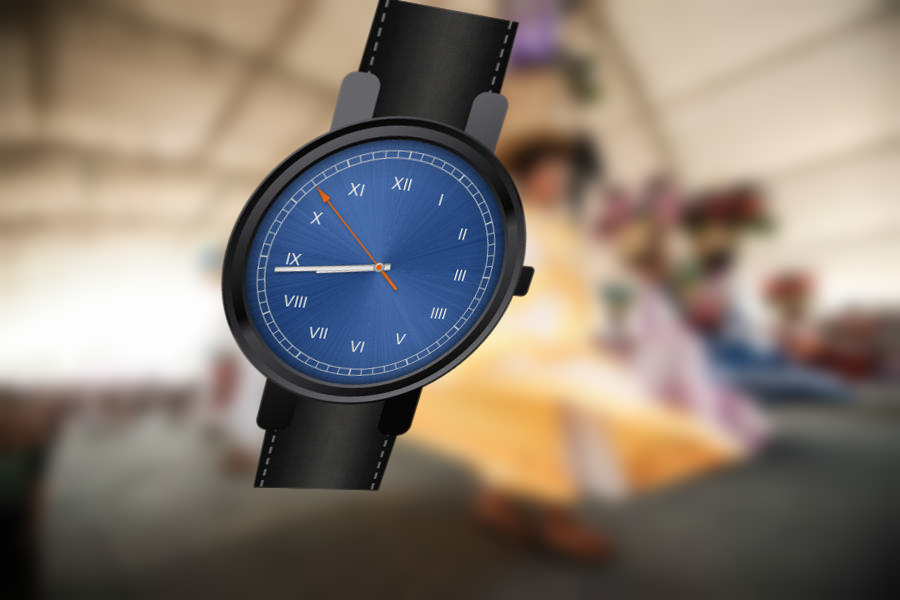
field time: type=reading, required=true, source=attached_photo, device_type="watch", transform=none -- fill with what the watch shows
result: 8:43:52
